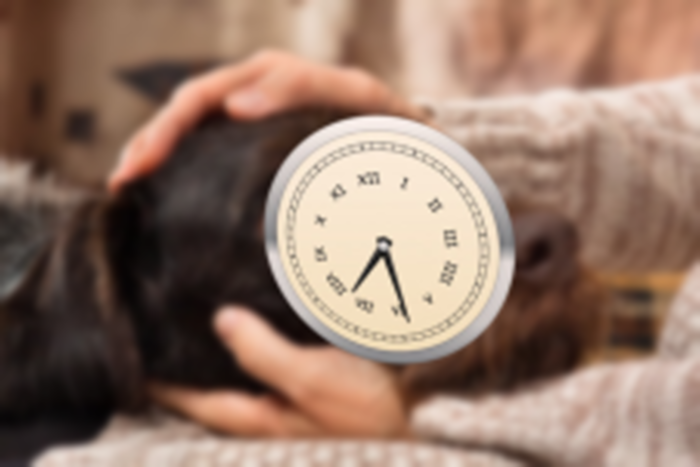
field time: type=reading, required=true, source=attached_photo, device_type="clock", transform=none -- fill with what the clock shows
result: 7:29
